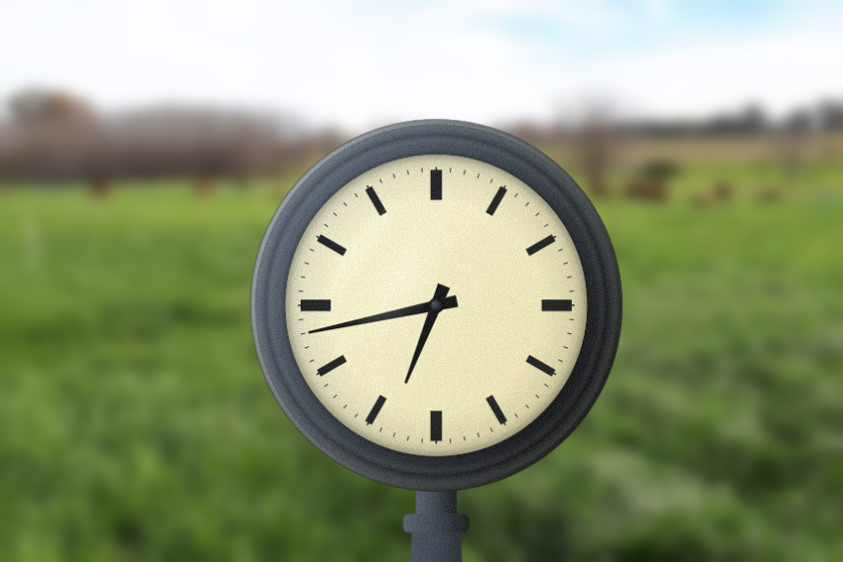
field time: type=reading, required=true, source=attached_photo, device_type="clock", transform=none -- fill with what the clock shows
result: 6:43
